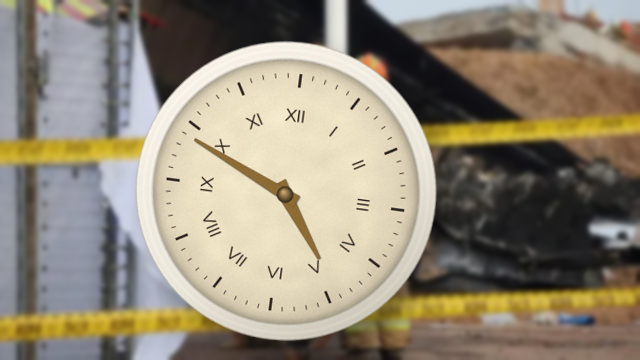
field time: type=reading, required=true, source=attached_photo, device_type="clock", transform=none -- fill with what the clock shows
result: 4:49
